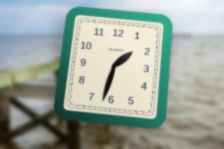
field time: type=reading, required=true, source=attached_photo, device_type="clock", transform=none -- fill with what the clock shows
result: 1:32
